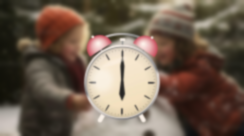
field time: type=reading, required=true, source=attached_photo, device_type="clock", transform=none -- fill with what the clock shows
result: 6:00
